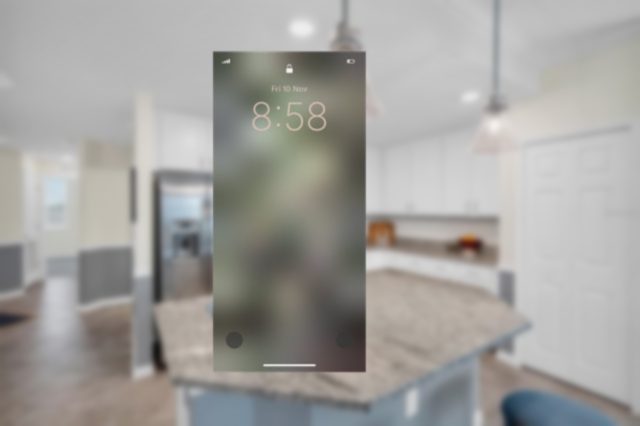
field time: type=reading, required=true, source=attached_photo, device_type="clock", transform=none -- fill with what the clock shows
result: 8:58
